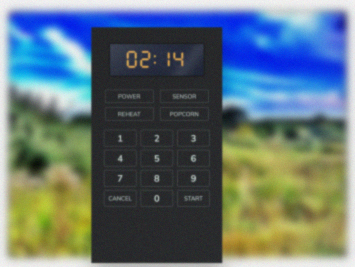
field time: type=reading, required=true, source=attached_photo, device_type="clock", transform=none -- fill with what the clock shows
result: 2:14
